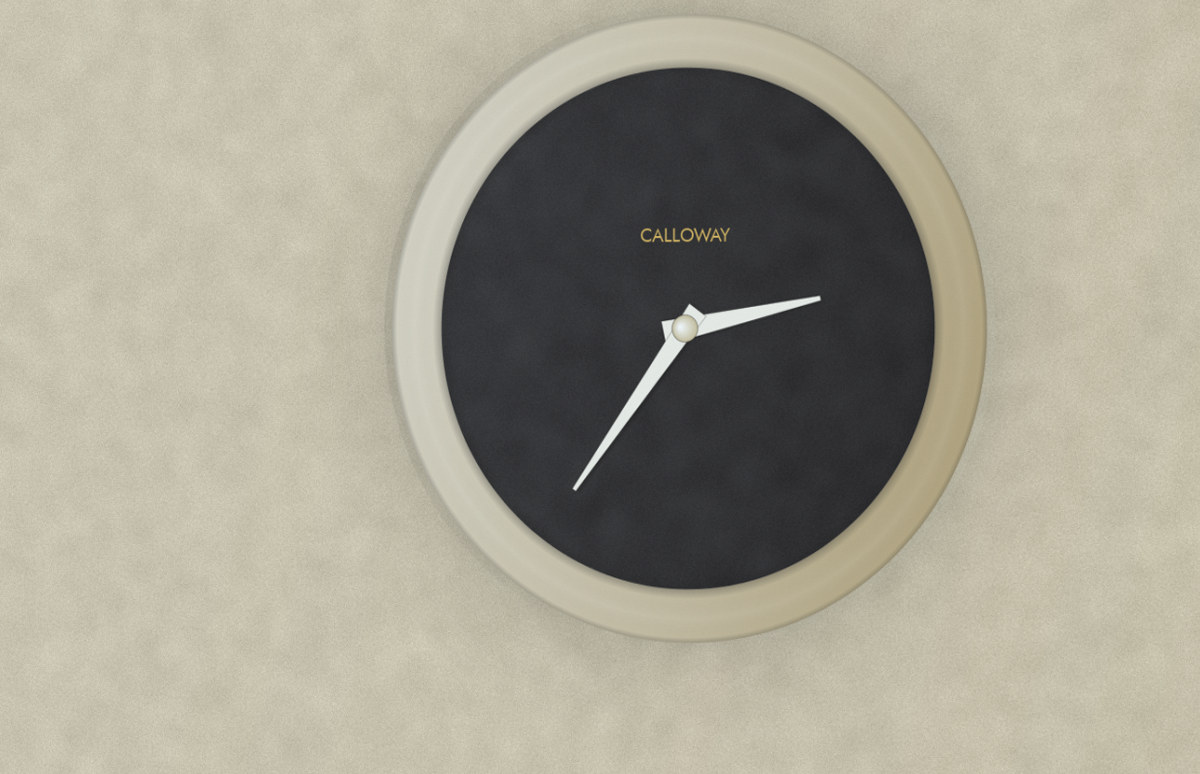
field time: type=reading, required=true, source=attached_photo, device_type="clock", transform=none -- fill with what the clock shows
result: 2:36
